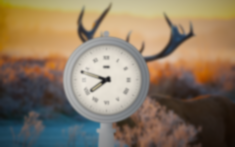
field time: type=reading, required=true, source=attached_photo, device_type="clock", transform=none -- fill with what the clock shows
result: 7:48
